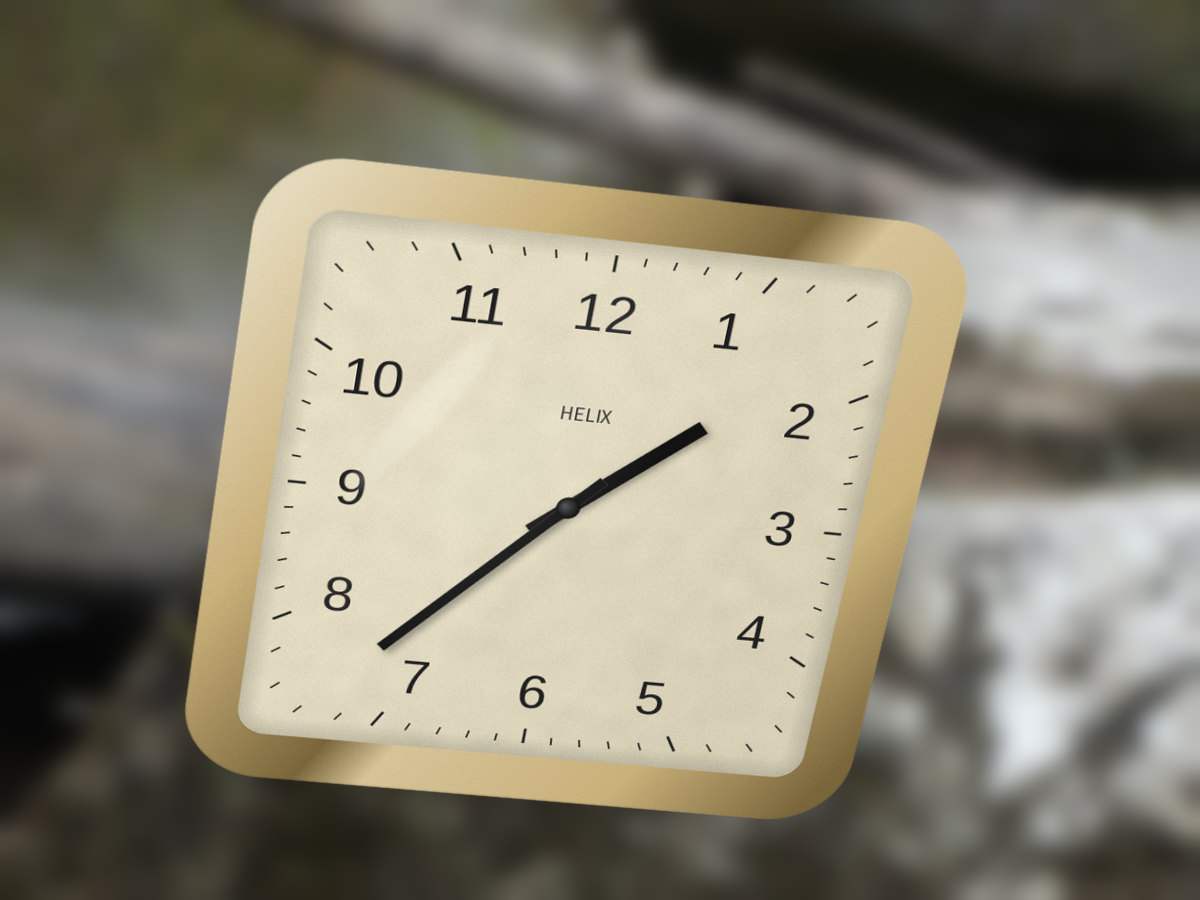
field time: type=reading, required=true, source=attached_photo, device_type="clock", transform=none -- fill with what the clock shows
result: 1:37
